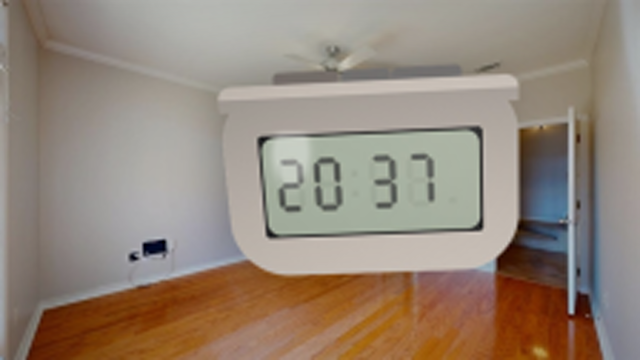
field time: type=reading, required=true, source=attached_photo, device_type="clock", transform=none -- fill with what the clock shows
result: 20:37
